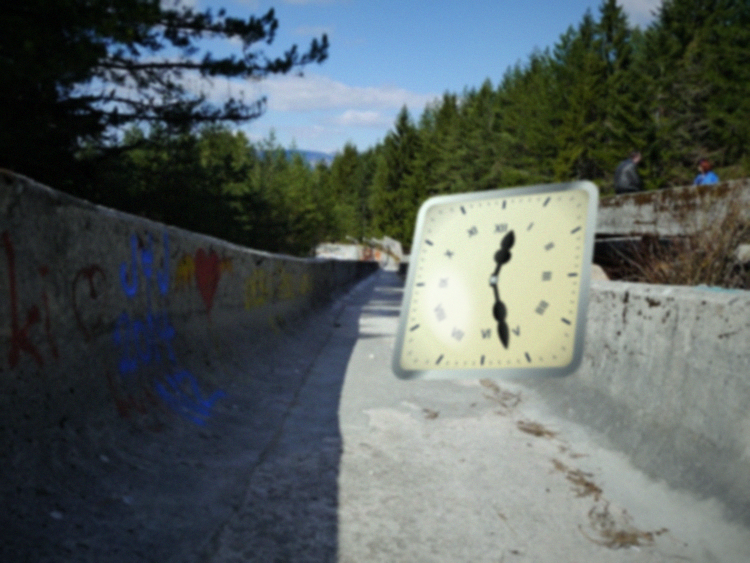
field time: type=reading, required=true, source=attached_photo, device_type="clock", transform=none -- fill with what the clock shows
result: 12:27
